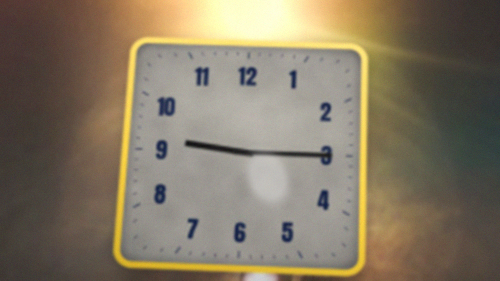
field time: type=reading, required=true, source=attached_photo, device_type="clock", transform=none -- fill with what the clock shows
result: 9:15
